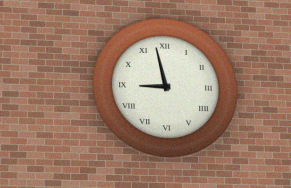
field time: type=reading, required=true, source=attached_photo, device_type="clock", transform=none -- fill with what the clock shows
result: 8:58
